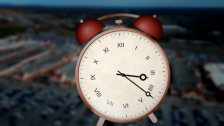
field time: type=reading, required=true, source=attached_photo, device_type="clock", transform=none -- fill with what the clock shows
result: 3:22
